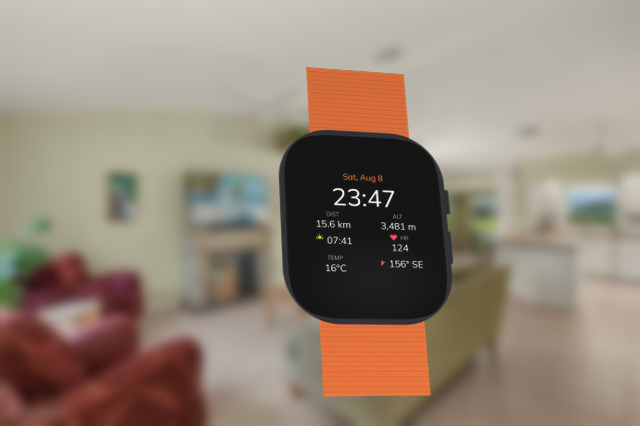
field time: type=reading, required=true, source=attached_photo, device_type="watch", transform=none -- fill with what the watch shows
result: 23:47
